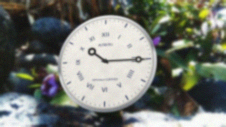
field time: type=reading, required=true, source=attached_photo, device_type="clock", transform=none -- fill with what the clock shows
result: 10:15
